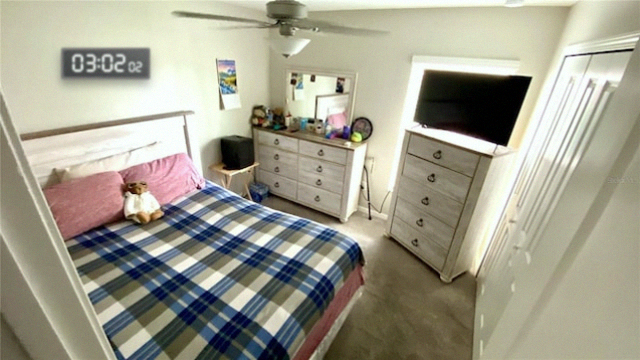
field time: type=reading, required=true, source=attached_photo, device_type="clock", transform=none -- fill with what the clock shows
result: 3:02
